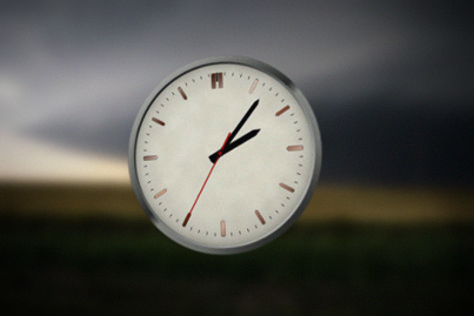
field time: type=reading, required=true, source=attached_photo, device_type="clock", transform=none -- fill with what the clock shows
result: 2:06:35
